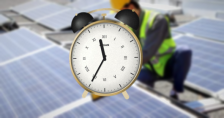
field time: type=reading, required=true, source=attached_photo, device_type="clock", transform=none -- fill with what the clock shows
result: 11:35
